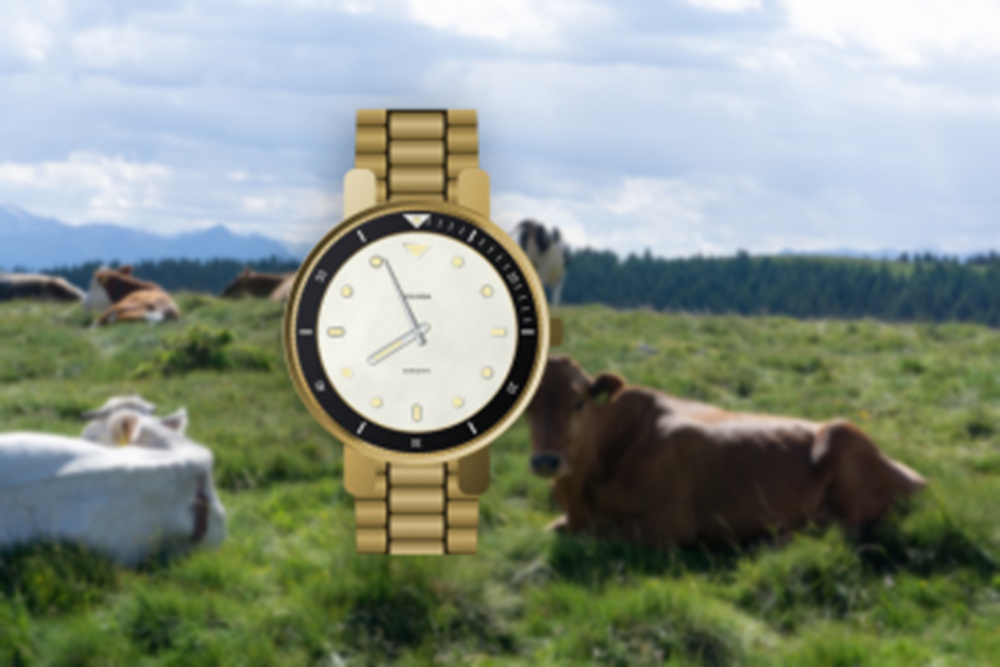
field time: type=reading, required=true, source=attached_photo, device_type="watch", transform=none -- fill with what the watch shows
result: 7:56
